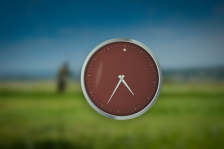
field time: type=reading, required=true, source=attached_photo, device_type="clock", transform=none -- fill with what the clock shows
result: 4:34
